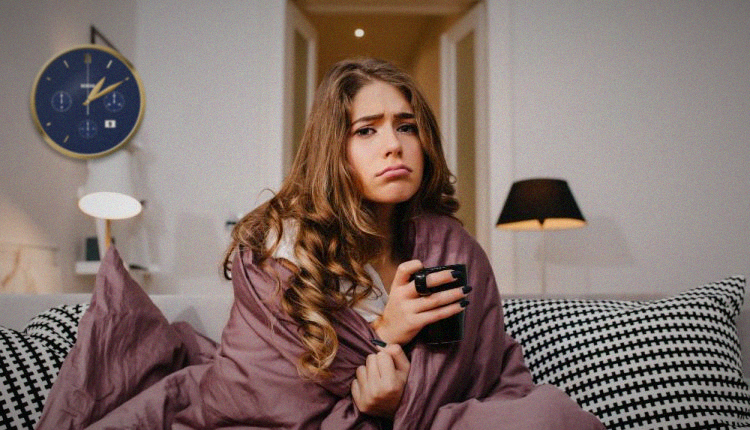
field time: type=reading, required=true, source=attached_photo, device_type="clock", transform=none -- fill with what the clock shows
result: 1:10
